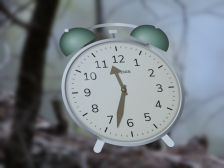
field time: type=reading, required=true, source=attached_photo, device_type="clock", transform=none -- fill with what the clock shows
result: 11:33
